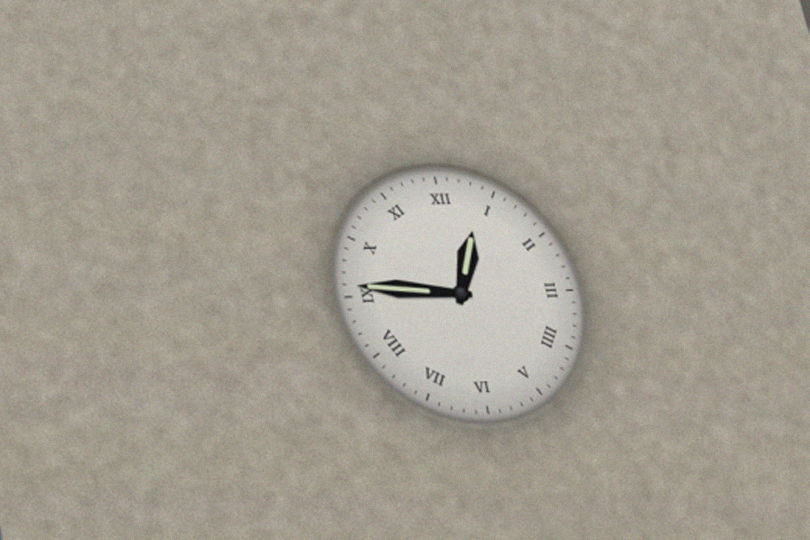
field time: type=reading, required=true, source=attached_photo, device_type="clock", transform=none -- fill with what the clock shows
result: 12:46
